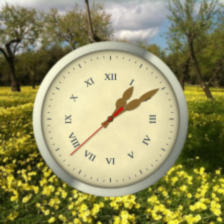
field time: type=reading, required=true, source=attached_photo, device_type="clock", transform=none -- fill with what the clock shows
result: 1:09:38
